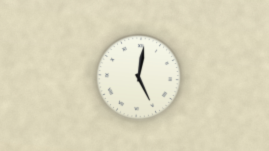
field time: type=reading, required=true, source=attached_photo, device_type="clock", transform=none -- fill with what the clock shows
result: 5:01
